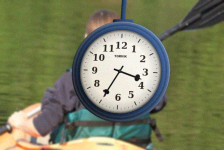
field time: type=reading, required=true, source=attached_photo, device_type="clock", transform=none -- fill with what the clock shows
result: 3:35
